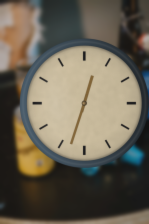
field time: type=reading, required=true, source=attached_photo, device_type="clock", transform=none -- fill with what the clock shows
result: 12:33
